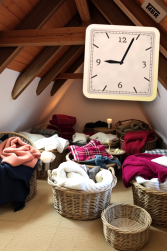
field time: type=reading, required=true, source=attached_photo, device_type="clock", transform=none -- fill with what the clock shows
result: 9:04
